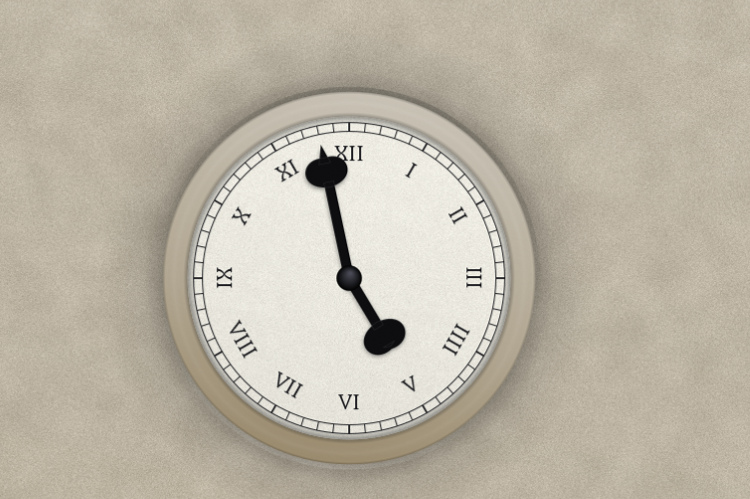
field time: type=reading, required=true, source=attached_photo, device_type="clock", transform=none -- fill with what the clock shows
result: 4:58
